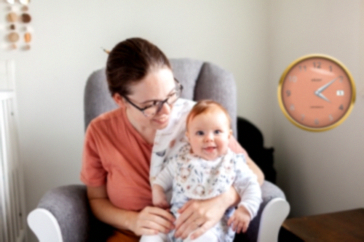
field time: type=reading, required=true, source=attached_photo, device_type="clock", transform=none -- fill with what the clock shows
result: 4:09
